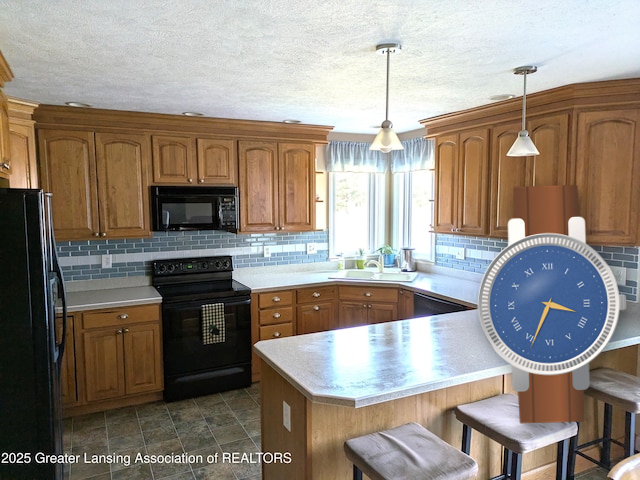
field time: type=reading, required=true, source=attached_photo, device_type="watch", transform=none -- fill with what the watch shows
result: 3:34
